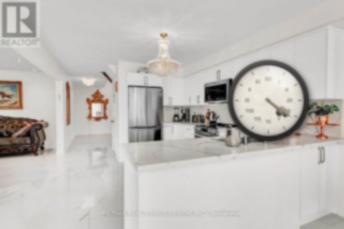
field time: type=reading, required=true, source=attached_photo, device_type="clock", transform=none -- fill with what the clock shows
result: 4:21
